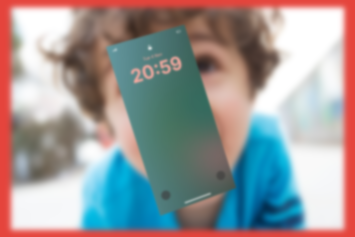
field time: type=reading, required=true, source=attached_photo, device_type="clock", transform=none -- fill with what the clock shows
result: 20:59
